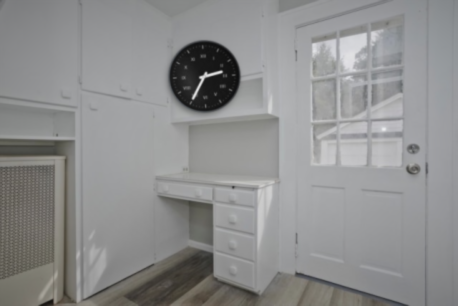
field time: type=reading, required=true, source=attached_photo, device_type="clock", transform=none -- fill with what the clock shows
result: 2:35
